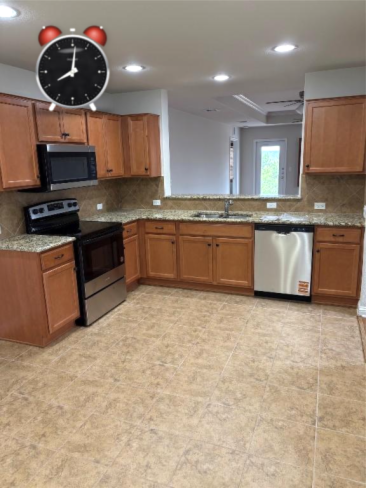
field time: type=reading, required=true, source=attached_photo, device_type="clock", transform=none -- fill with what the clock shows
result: 8:01
